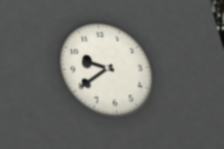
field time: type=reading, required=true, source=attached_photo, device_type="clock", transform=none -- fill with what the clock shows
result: 9:40
